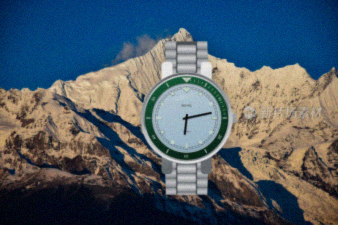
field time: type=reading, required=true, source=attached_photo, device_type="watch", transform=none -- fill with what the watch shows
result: 6:13
